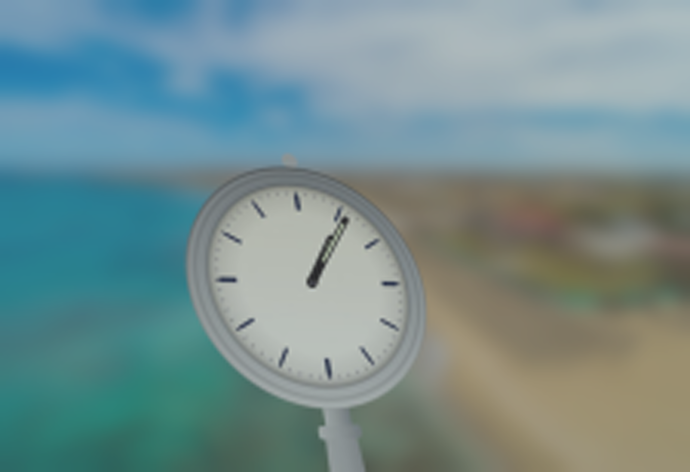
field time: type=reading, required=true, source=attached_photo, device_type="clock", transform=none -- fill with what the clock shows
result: 1:06
